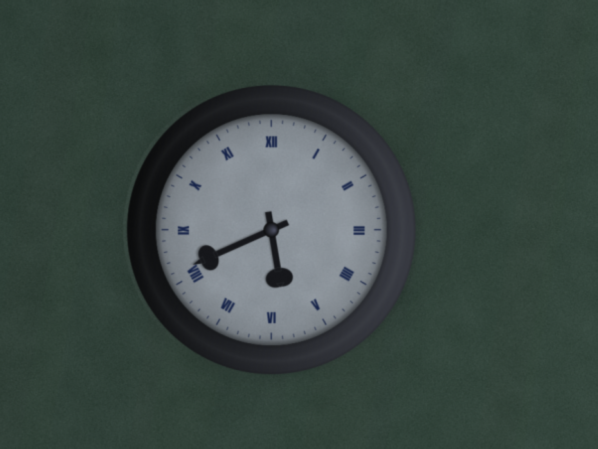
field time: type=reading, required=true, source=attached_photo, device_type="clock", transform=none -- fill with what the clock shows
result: 5:41
